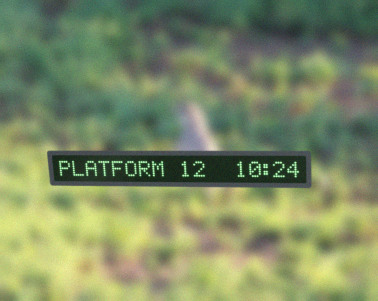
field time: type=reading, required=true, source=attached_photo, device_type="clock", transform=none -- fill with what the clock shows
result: 10:24
